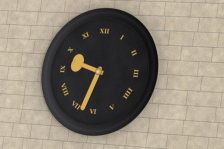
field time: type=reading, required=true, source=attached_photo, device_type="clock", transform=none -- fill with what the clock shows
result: 9:33
